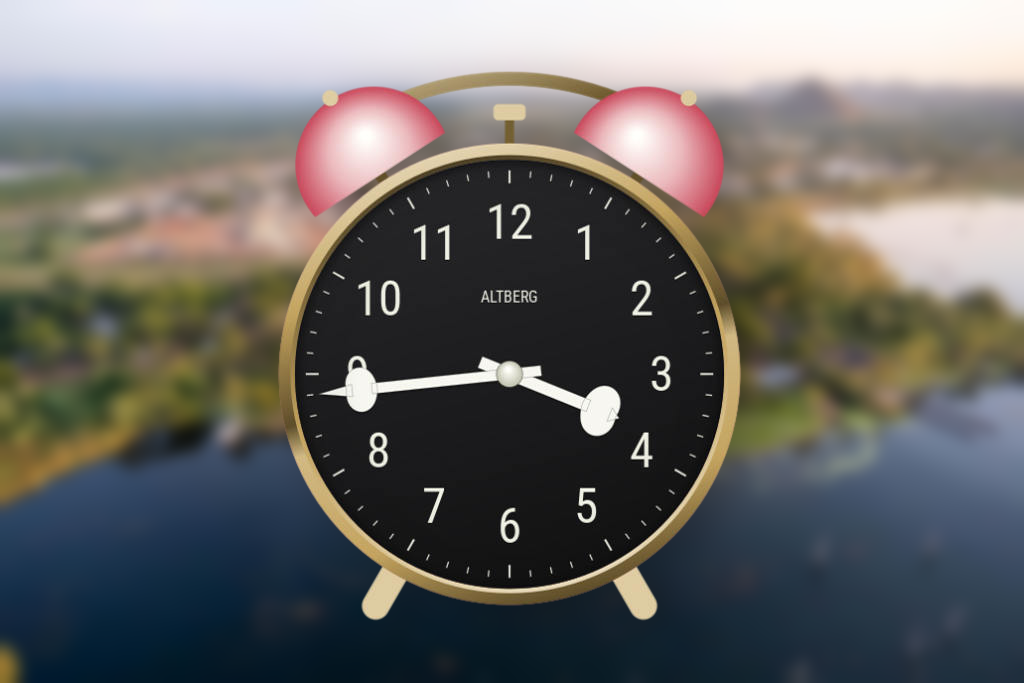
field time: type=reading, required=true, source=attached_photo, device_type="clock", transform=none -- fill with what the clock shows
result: 3:44
